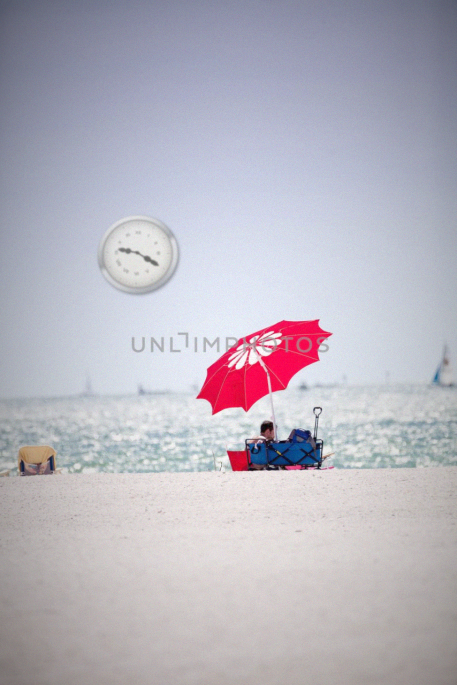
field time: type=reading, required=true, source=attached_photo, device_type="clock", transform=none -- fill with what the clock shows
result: 9:20
